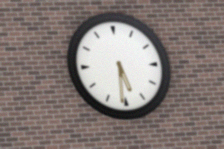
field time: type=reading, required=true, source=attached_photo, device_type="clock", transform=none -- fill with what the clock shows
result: 5:31
